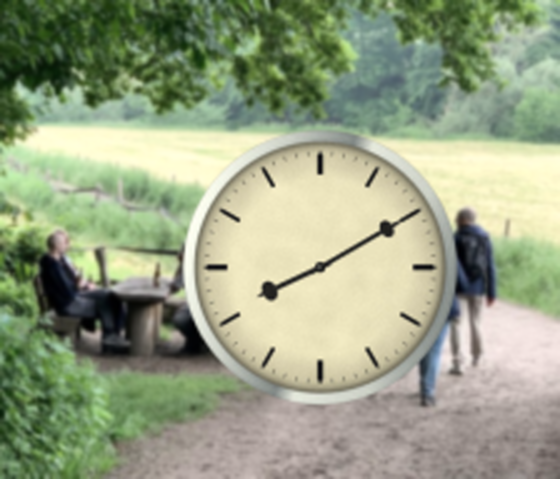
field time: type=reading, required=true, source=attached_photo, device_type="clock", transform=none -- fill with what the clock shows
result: 8:10
